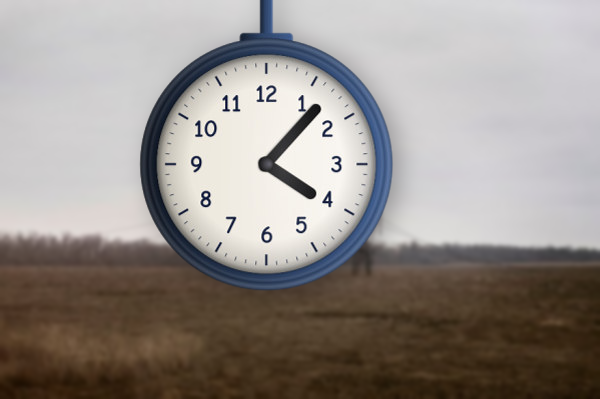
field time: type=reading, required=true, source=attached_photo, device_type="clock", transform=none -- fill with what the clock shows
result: 4:07
